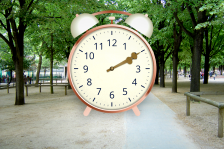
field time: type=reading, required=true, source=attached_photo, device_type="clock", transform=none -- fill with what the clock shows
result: 2:10
